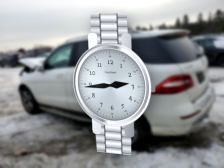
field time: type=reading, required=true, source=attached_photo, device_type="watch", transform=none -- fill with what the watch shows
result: 2:44
